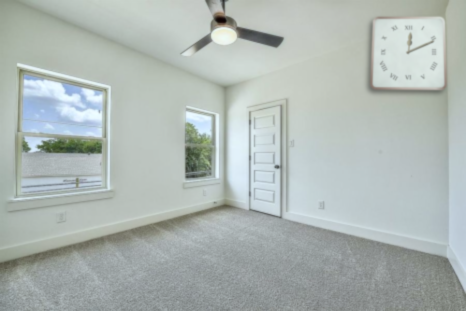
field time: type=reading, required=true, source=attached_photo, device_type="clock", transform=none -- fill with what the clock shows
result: 12:11
